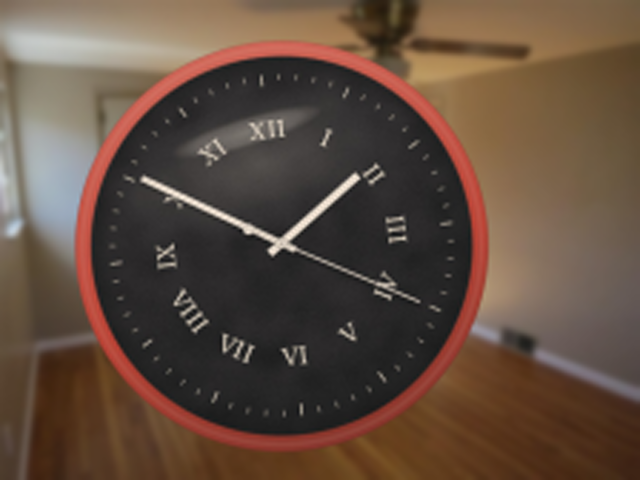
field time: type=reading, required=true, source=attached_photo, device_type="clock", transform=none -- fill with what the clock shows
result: 1:50:20
